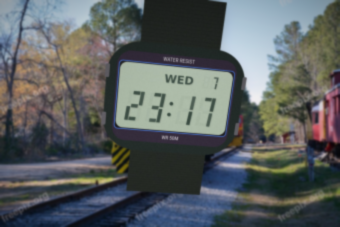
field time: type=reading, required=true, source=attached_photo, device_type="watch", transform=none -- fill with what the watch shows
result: 23:17
